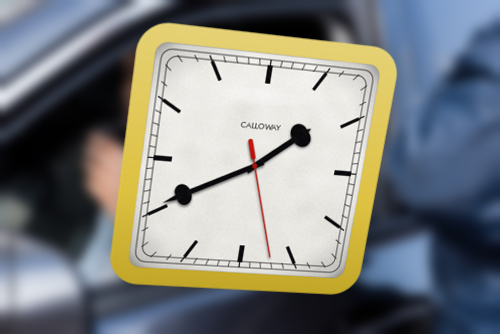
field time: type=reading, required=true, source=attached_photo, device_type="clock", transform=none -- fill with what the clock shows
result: 1:40:27
